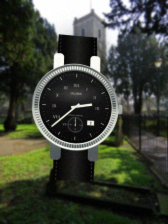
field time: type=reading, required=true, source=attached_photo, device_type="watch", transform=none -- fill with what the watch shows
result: 2:38
